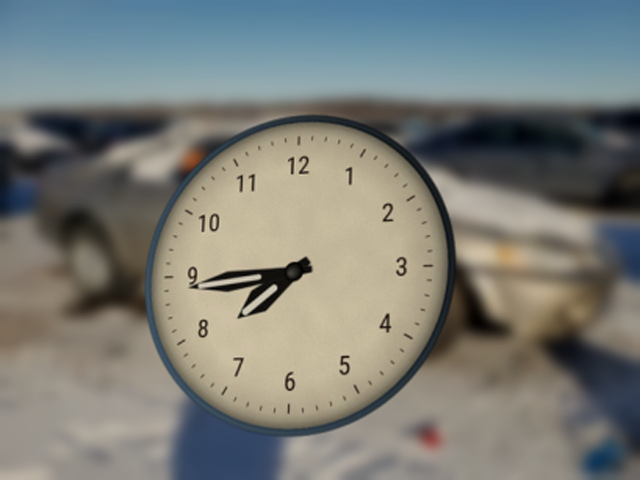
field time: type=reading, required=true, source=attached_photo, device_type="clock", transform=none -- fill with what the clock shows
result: 7:44
